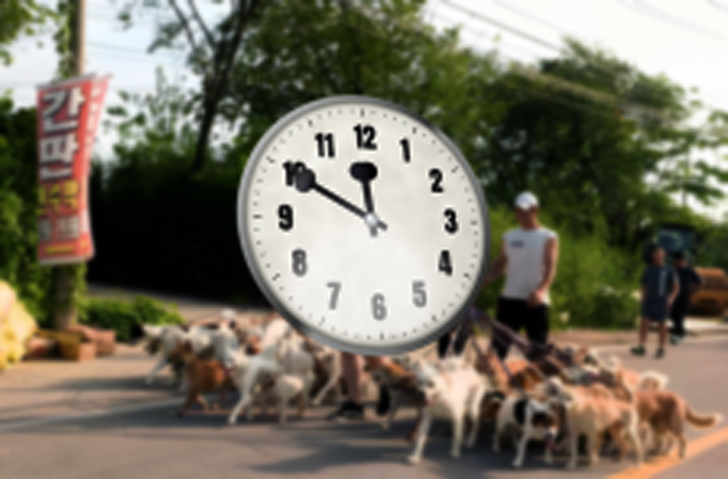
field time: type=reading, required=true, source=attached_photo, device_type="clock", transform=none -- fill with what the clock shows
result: 11:50
